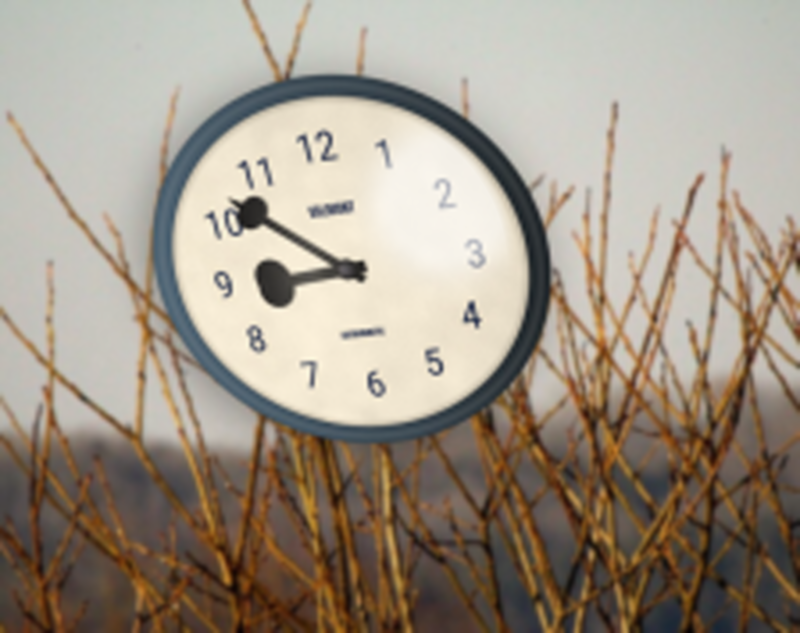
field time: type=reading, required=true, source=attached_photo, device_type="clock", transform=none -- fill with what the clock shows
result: 8:52
